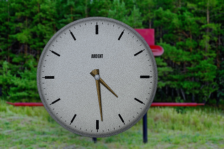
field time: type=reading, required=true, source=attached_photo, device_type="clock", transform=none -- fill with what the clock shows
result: 4:29
